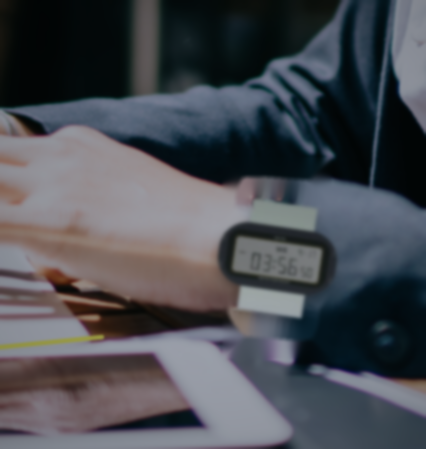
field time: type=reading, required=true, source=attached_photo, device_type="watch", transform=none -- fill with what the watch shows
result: 3:56
